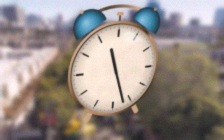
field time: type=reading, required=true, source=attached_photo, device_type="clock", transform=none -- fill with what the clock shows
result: 11:27
